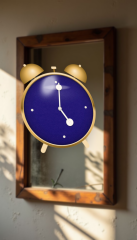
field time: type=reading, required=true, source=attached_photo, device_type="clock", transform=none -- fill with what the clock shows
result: 5:01
